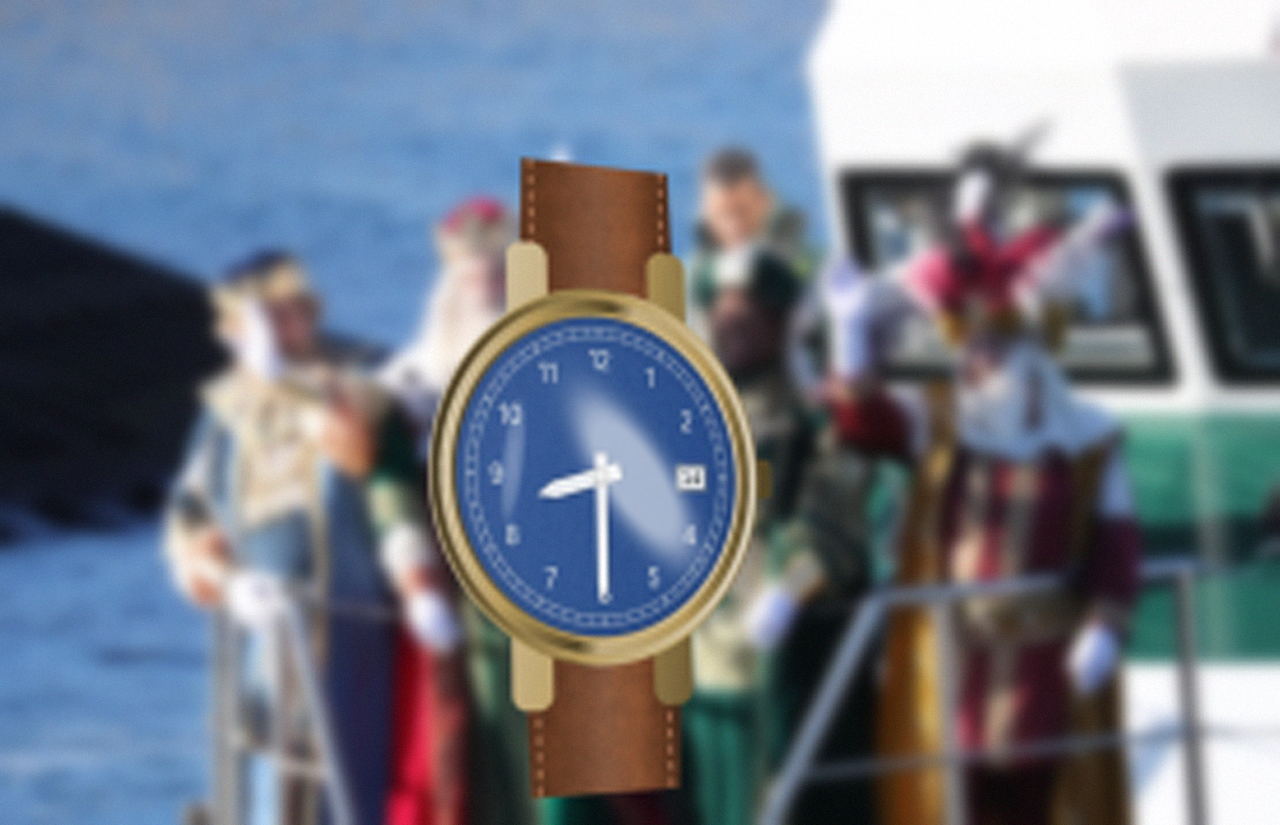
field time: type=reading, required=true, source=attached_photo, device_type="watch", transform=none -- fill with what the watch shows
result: 8:30
